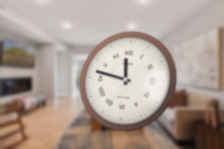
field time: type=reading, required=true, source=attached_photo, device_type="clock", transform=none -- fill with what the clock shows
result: 11:47
